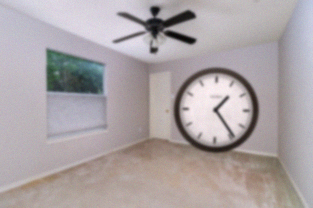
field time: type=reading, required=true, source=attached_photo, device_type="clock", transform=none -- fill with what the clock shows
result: 1:24
